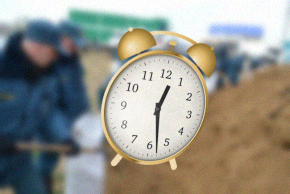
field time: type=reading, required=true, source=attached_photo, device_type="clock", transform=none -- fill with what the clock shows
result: 12:28
